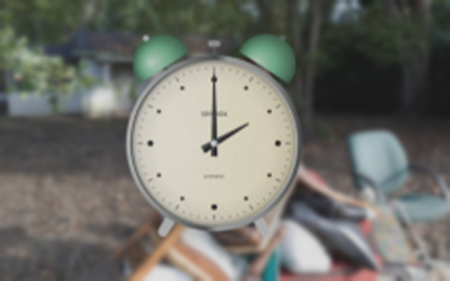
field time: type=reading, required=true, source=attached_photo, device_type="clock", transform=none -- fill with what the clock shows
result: 2:00
